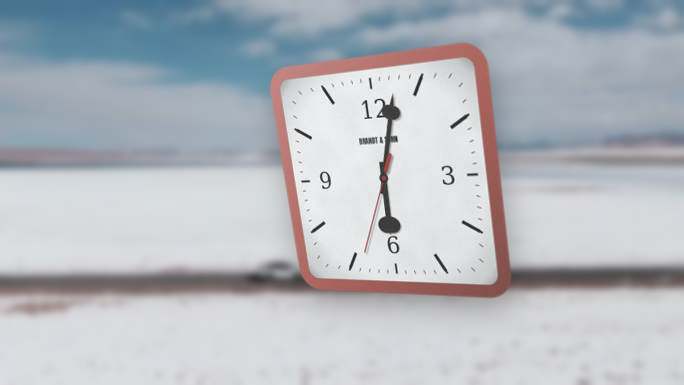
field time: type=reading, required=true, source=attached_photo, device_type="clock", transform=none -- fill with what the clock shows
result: 6:02:34
